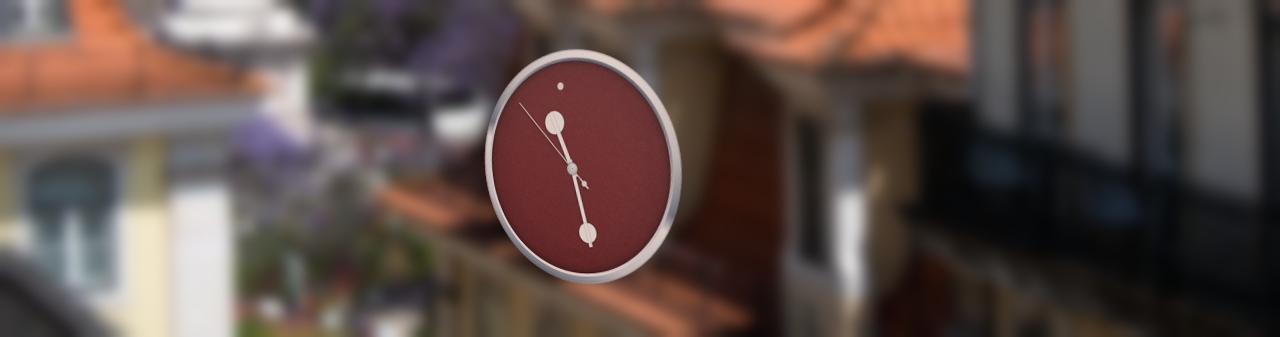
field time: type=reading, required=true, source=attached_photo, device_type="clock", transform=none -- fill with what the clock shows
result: 11:28:54
